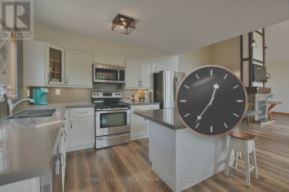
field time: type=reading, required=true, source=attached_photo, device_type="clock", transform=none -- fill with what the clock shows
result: 12:36
